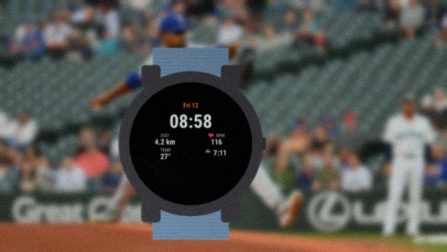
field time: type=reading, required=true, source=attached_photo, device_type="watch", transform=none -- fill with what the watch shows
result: 8:58
